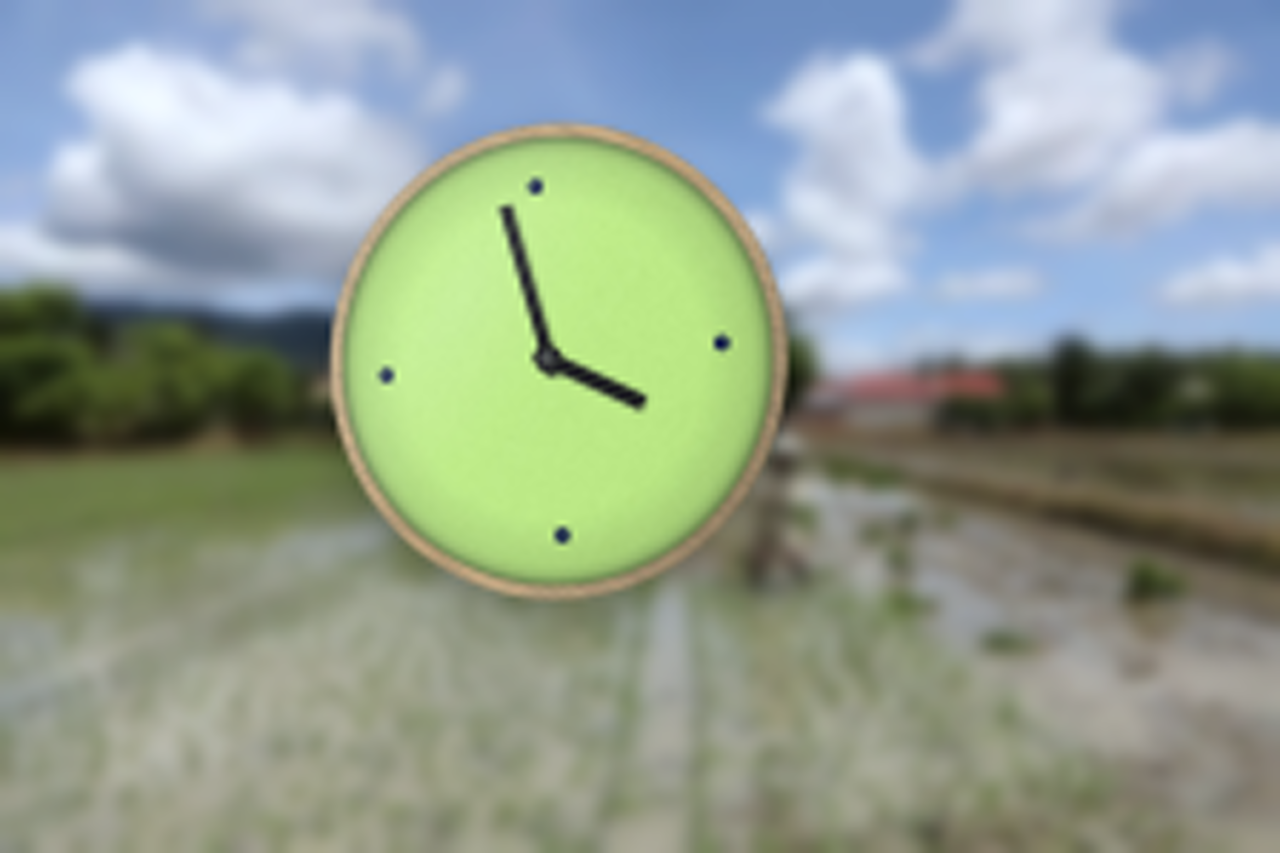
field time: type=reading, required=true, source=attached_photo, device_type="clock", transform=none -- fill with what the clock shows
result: 3:58
